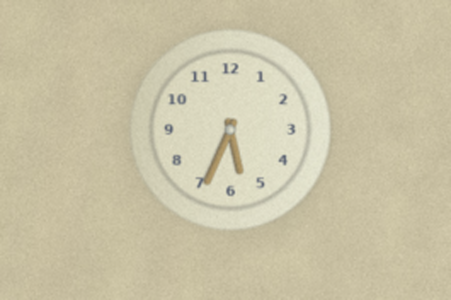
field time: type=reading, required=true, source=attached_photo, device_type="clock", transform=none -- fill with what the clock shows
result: 5:34
